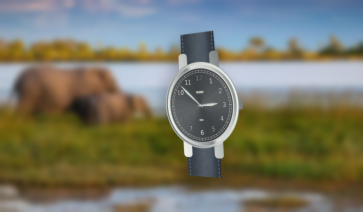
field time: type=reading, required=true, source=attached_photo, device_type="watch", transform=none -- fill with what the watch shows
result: 2:52
